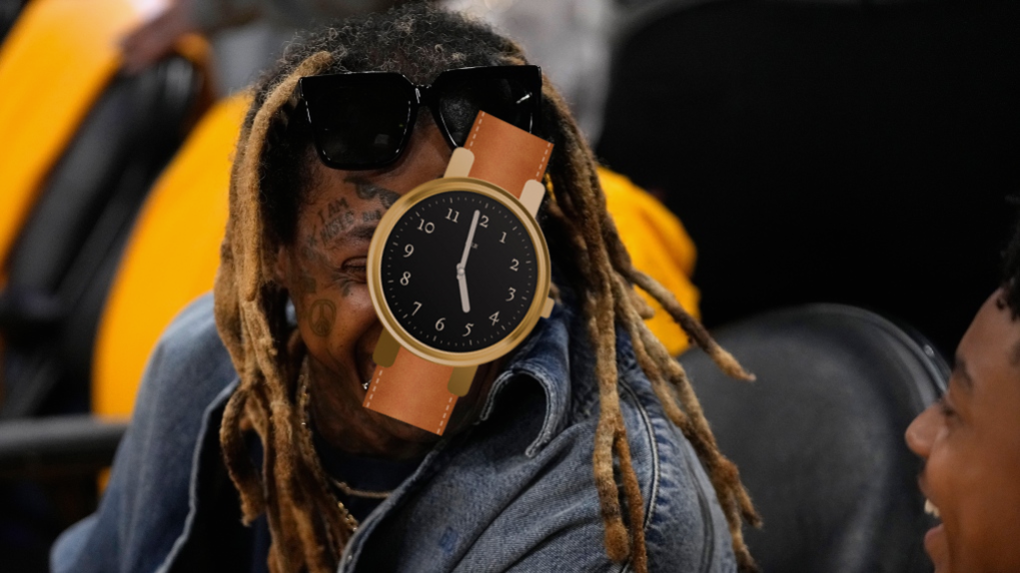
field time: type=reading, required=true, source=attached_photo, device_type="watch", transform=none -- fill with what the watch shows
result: 4:59
